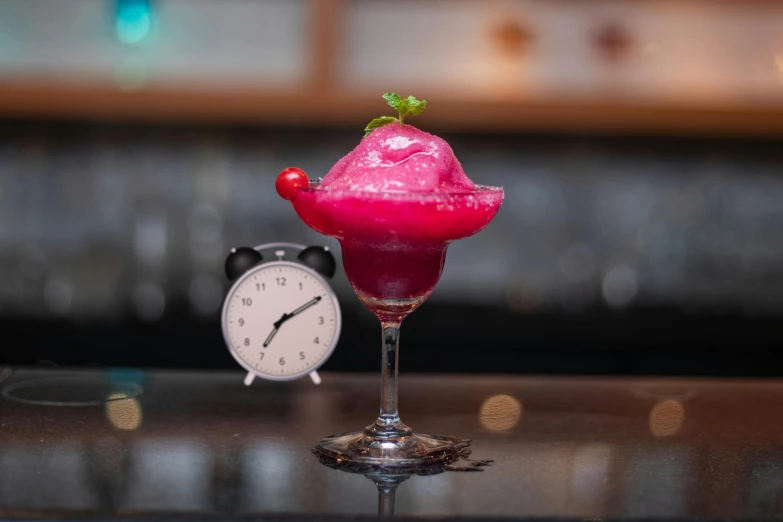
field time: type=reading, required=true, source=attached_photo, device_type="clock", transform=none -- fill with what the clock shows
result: 7:10
